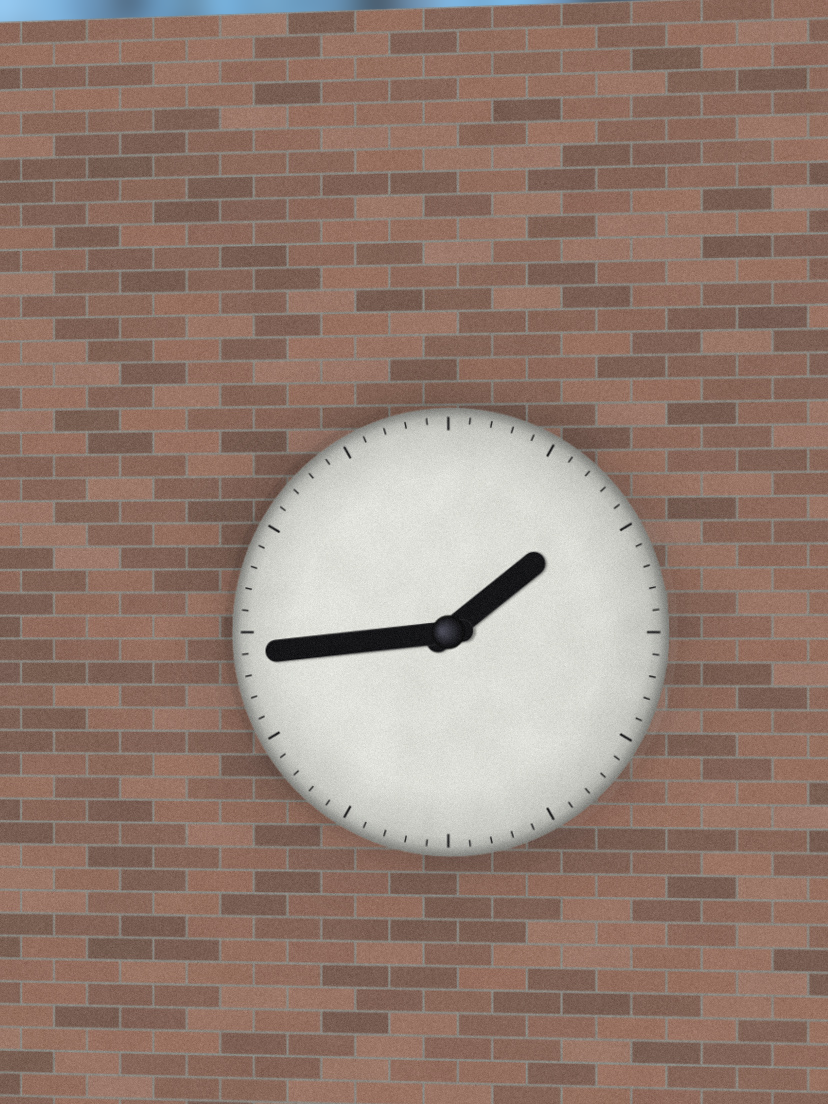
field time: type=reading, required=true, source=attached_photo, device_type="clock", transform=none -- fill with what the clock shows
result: 1:44
